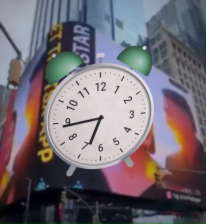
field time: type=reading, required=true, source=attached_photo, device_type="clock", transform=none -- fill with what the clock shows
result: 6:44
